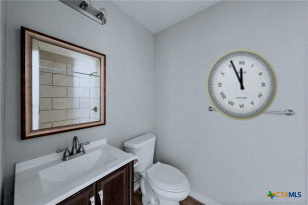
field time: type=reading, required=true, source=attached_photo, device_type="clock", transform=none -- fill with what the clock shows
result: 11:56
